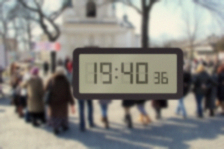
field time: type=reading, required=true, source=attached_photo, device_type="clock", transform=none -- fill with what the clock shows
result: 19:40:36
